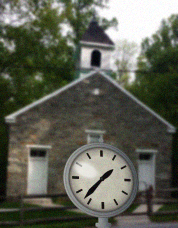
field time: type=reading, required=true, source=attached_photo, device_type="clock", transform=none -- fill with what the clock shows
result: 1:37
